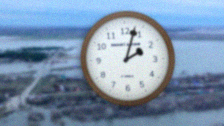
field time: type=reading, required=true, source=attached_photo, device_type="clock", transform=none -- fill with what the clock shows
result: 2:03
